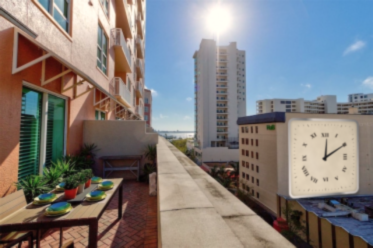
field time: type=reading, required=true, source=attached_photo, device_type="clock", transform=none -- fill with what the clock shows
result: 12:10
